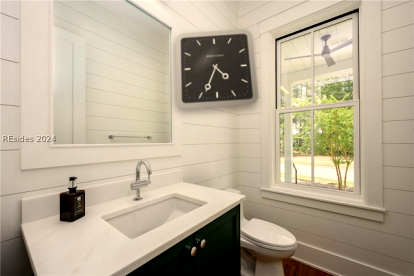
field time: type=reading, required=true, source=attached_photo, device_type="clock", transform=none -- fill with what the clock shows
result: 4:34
